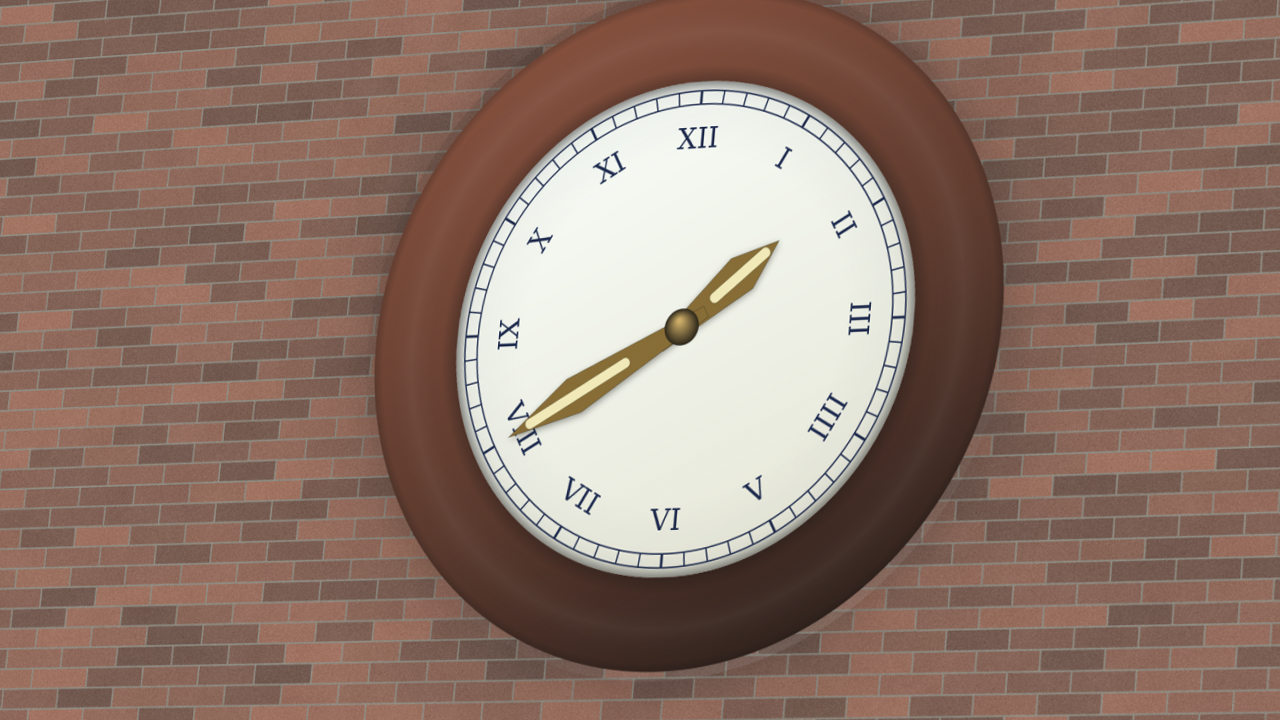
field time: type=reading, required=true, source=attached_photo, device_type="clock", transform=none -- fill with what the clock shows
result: 1:40
